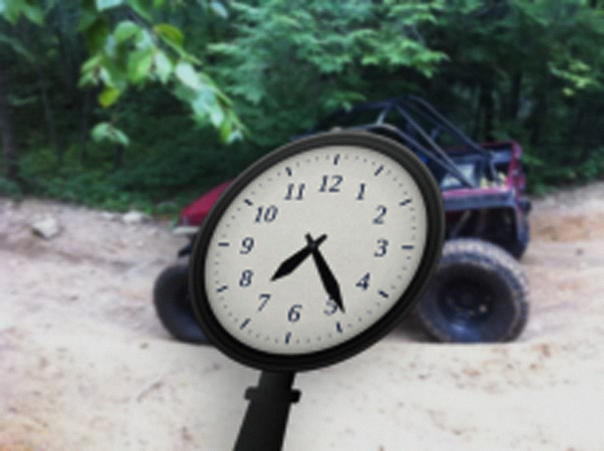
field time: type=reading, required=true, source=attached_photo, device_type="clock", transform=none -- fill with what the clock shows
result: 7:24
